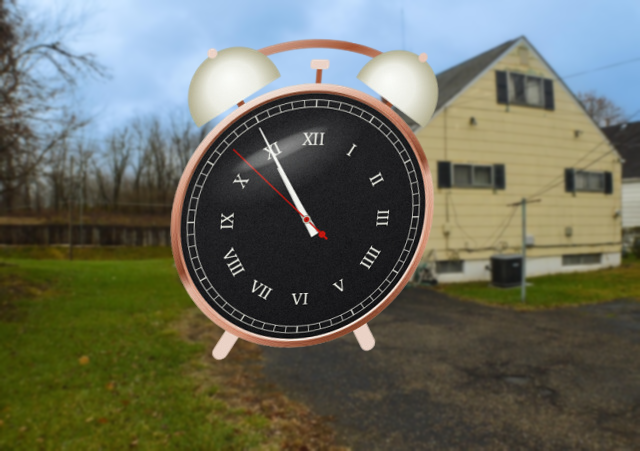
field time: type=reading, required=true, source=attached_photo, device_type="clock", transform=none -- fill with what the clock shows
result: 10:54:52
